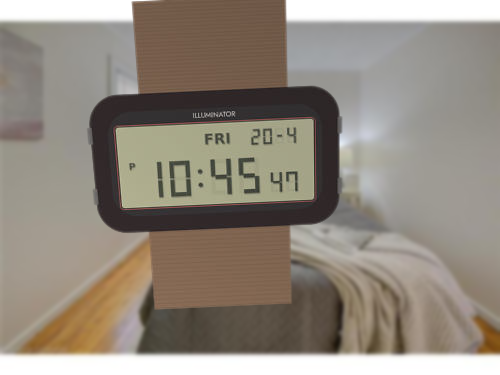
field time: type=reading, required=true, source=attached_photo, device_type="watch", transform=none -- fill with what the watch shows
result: 10:45:47
